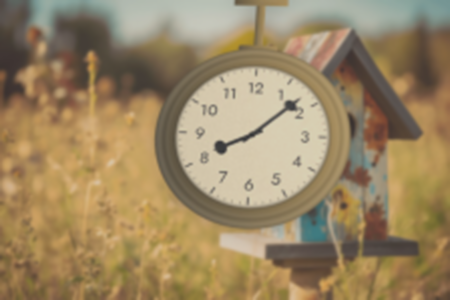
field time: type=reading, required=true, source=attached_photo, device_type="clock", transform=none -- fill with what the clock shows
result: 8:08
